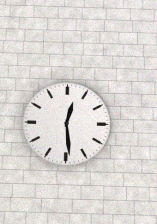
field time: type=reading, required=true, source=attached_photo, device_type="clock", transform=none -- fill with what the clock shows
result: 12:29
